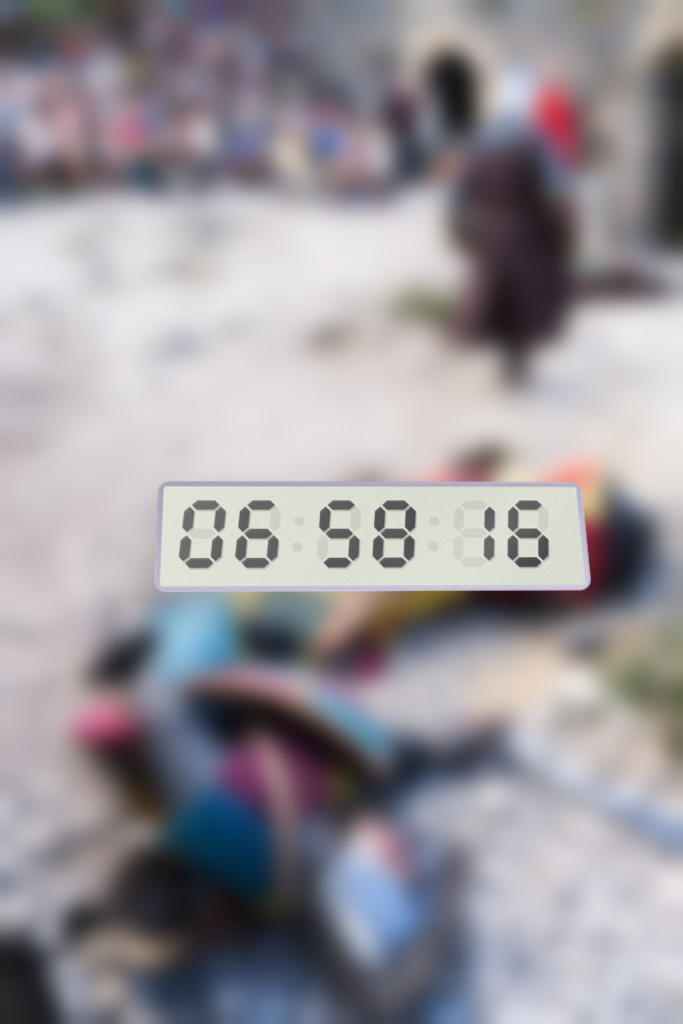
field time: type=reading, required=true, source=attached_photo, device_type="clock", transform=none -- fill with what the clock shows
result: 6:58:16
